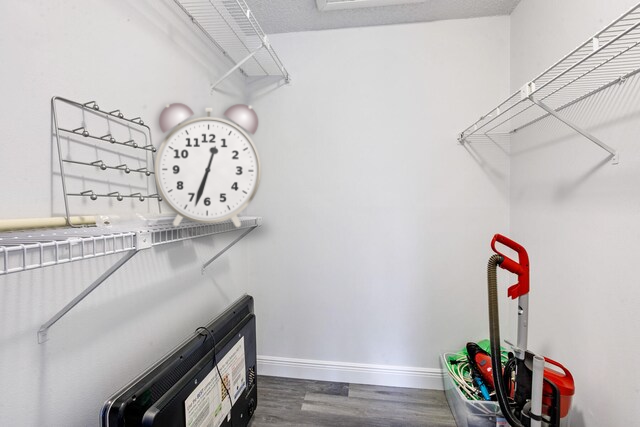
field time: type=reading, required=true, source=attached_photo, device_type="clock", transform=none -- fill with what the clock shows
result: 12:33
